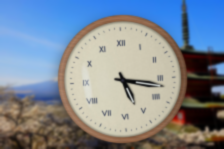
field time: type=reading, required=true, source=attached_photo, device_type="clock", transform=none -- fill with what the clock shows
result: 5:17
